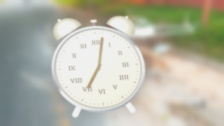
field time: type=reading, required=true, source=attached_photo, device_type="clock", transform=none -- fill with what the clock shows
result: 7:02
